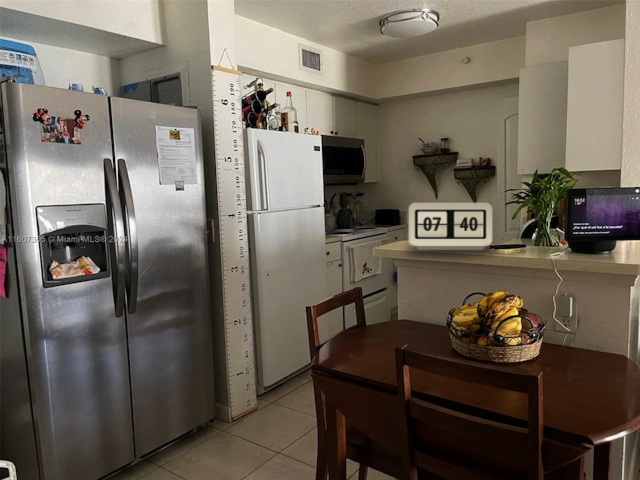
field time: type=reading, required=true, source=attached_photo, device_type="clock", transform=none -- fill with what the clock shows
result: 7:40
